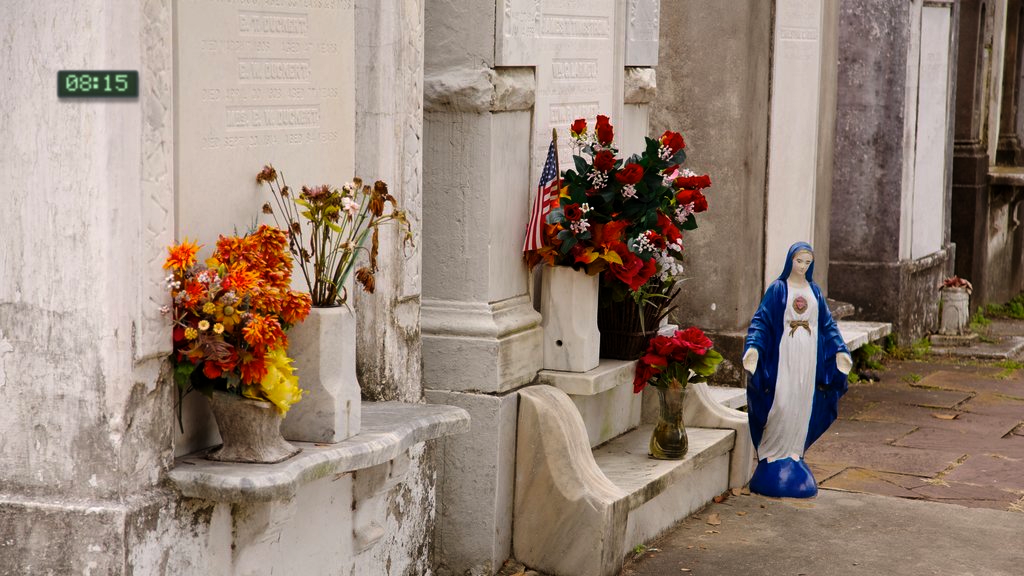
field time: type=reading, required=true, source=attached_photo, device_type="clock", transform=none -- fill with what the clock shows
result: 8:15
